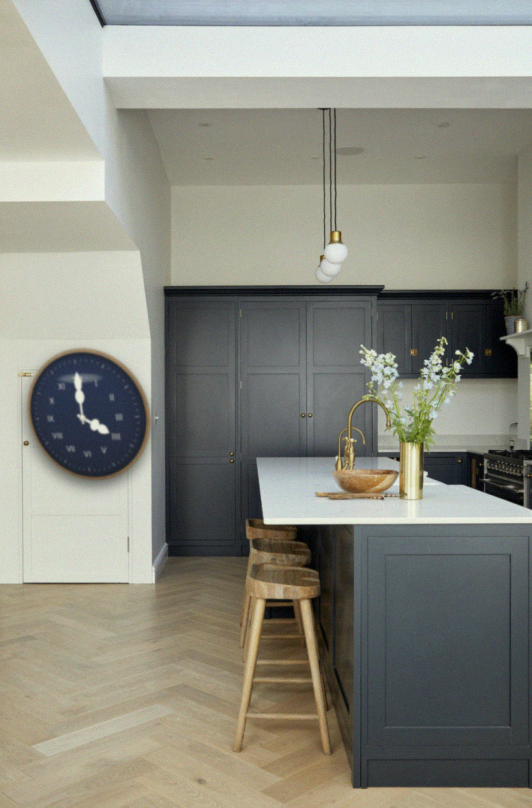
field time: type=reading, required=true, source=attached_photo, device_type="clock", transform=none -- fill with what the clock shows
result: 4:00
